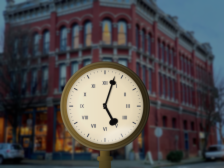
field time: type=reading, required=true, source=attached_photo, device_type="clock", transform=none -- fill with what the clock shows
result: 5:03
